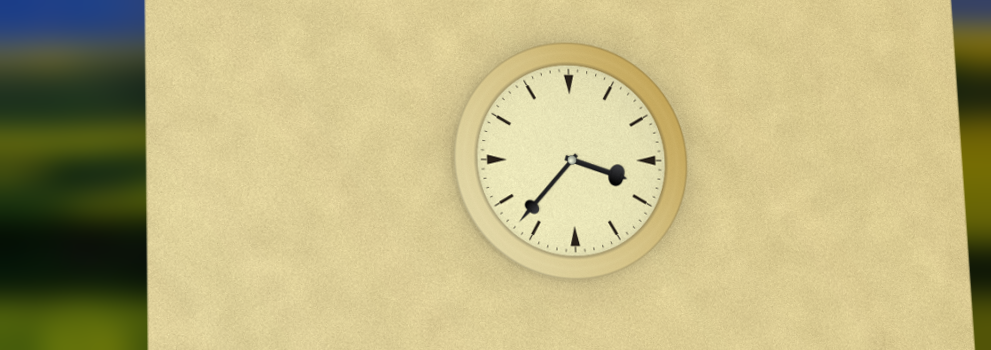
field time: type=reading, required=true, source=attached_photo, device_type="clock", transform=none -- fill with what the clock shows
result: 3:37
